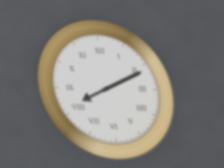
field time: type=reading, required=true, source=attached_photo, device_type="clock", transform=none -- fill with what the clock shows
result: 8:11
